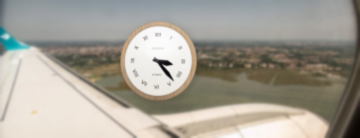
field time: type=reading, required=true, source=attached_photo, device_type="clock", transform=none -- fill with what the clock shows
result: 3:23
